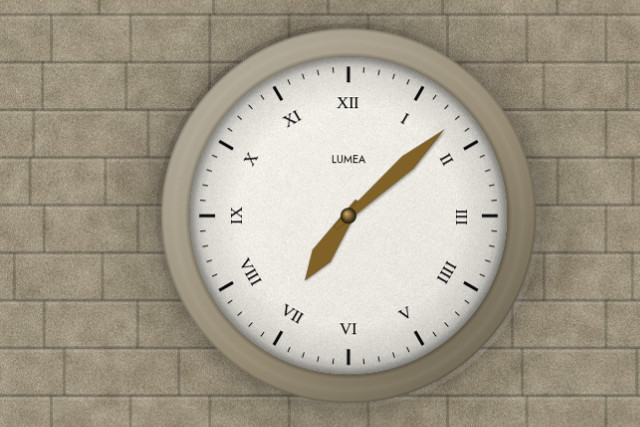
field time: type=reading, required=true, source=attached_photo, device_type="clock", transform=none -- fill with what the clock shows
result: 7:08
